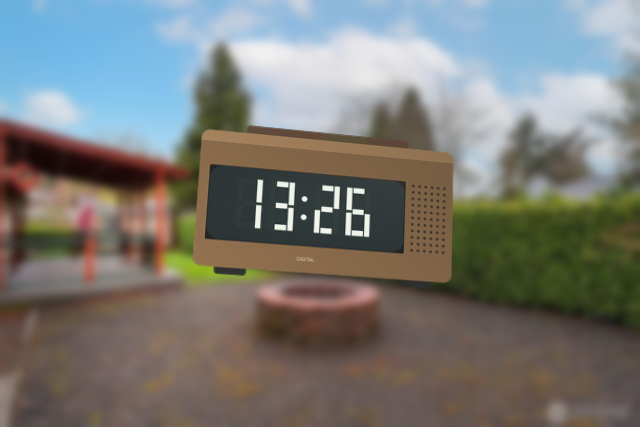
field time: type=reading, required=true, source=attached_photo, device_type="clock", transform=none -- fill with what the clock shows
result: 13:26
